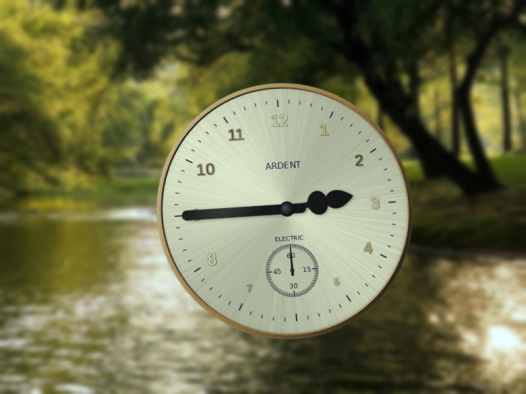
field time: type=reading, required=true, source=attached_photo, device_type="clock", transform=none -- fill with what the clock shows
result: 2:45
